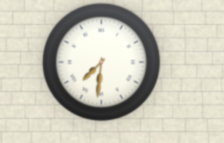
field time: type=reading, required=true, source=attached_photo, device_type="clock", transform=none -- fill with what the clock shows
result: 7:31
